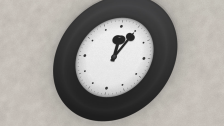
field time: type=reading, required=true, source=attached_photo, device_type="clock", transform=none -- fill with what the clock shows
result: 12:05
